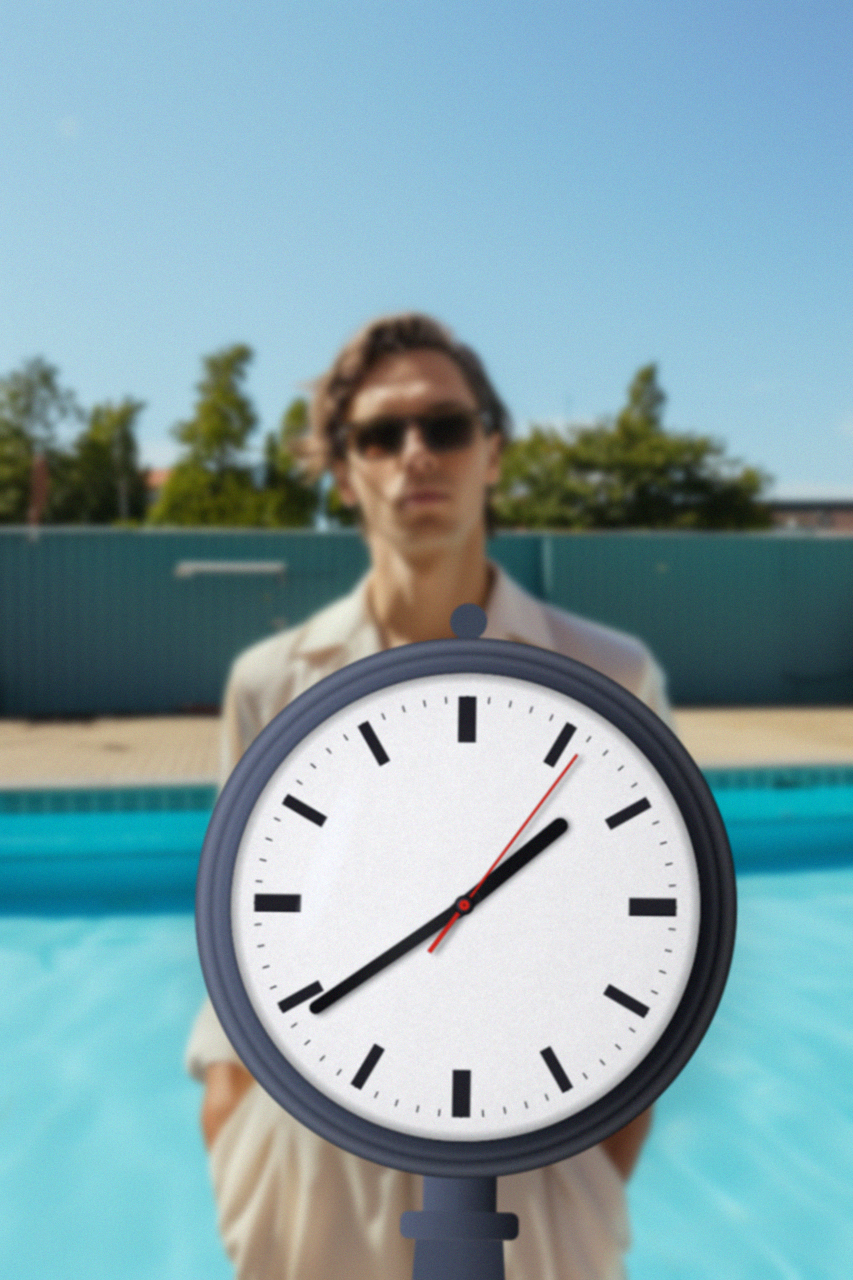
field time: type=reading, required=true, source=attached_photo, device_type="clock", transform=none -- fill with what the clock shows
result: 1:39:06
